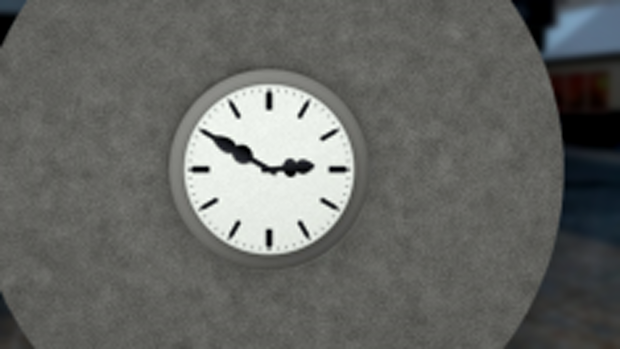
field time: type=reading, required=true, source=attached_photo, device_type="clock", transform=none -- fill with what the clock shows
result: 2:50
